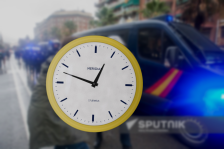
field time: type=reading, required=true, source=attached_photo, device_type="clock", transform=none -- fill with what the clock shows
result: 12:48
